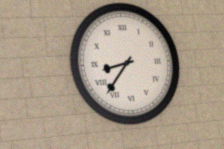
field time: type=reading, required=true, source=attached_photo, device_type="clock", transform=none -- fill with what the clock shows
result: 8:37
